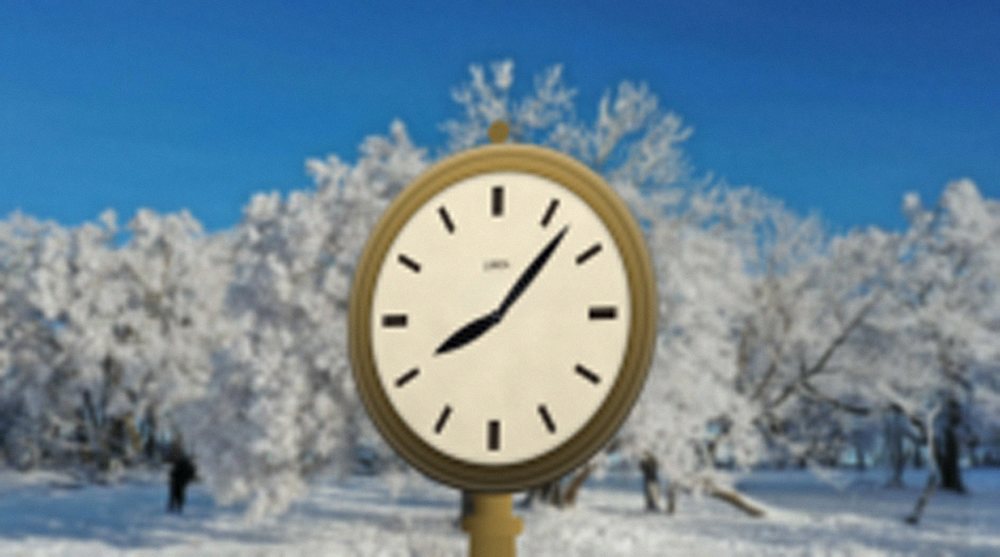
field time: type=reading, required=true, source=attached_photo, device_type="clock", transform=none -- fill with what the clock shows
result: 8:07
